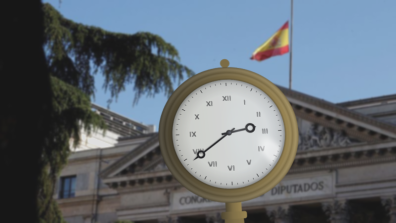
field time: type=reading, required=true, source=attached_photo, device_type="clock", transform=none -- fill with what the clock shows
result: 2:39
